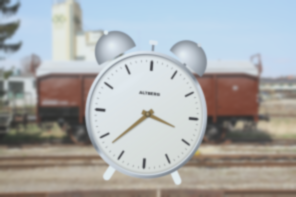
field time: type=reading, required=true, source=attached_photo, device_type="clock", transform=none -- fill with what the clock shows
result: 3:38
